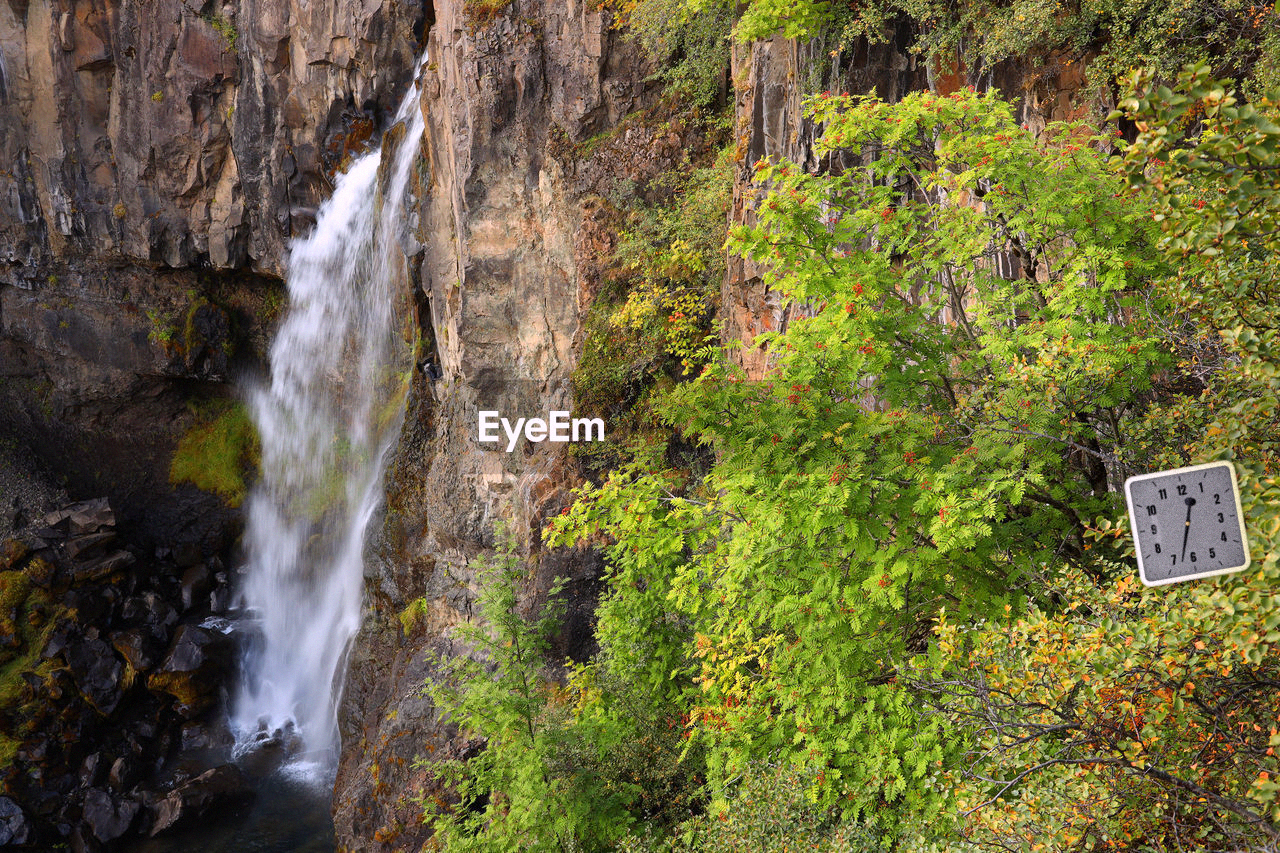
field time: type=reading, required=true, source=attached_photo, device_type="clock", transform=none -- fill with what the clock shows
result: 12:33
